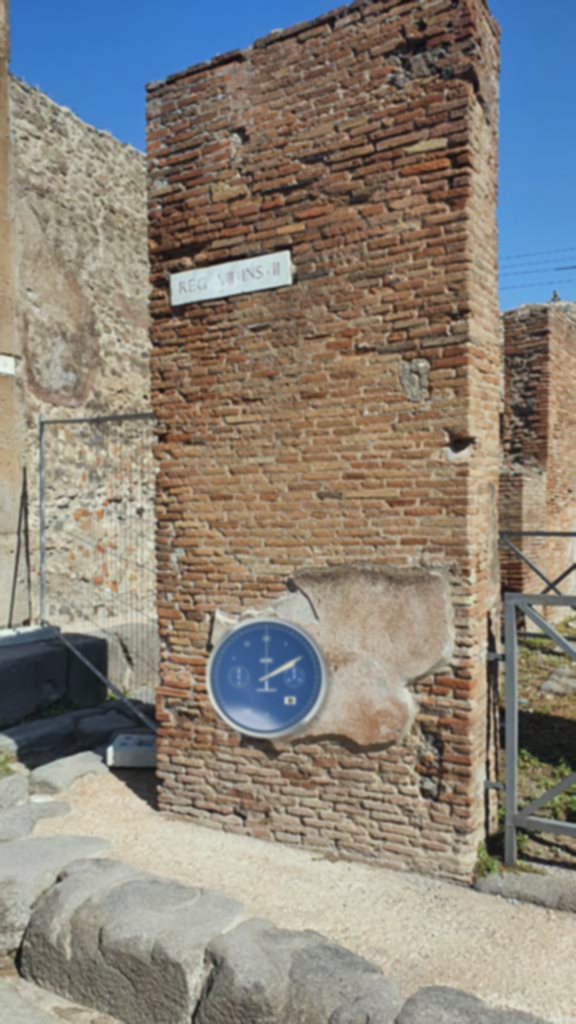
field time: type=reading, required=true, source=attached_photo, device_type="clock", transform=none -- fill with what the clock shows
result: 2:10
